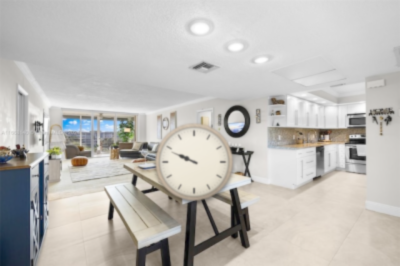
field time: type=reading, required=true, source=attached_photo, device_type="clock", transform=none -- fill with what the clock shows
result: 9:49
